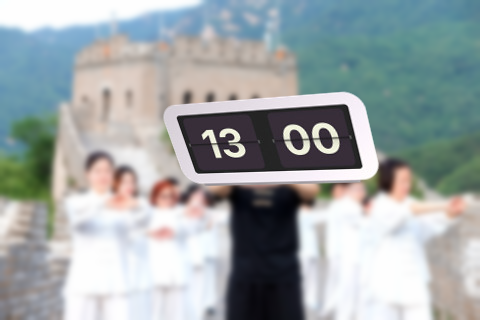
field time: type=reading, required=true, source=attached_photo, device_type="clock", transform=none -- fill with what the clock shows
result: 13:00
